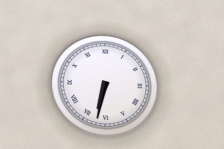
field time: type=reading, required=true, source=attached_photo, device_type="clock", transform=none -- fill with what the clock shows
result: 6:32
